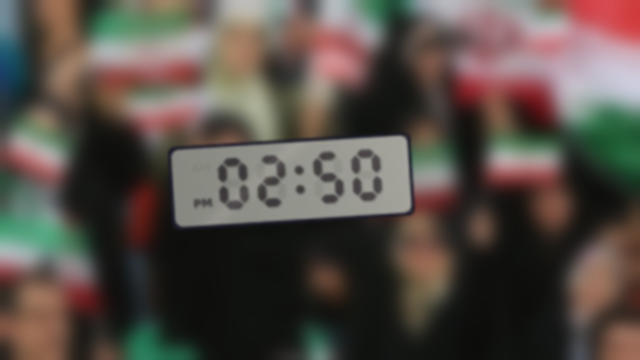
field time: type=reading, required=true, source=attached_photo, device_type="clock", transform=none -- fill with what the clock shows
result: 2:50
